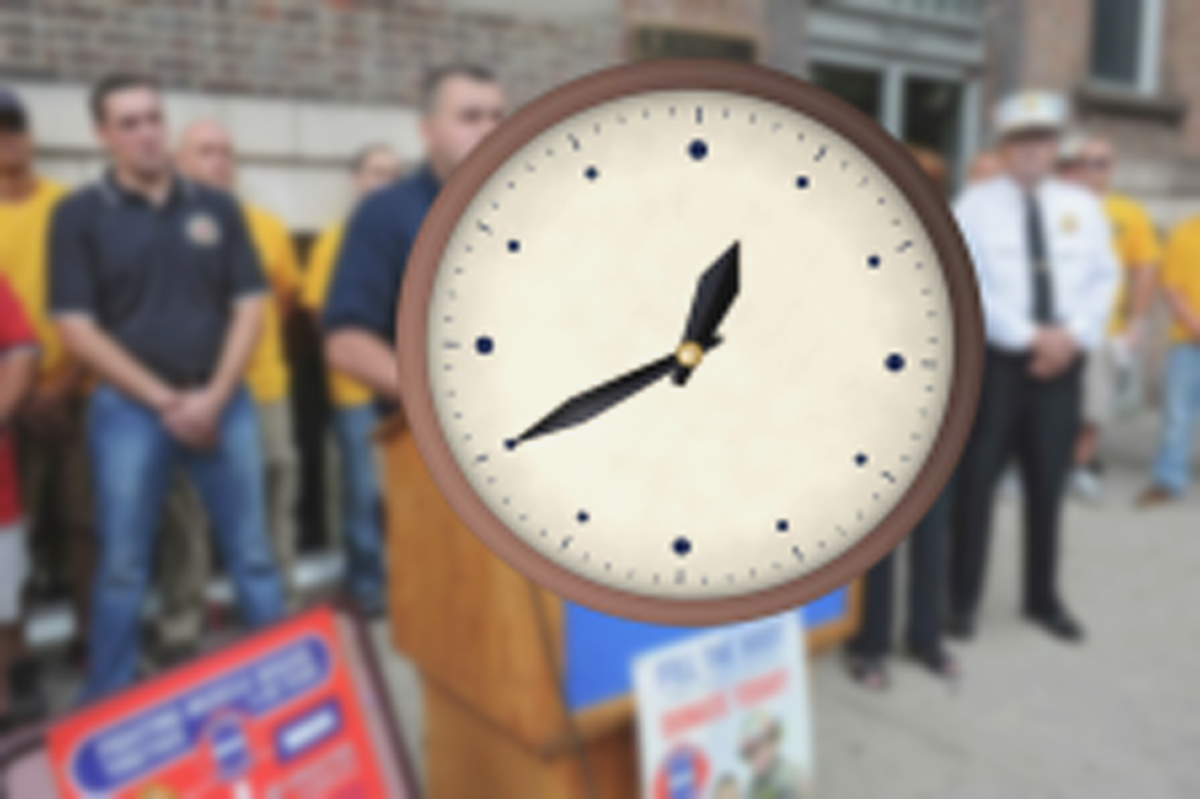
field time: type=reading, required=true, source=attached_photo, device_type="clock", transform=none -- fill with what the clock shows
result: 12:40
